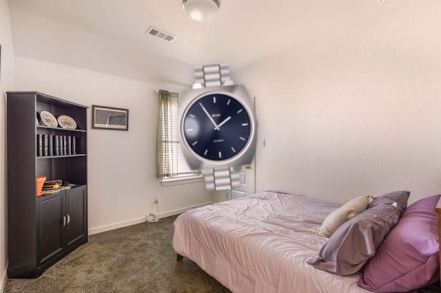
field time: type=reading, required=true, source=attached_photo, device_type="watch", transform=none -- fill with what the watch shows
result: 1:55
